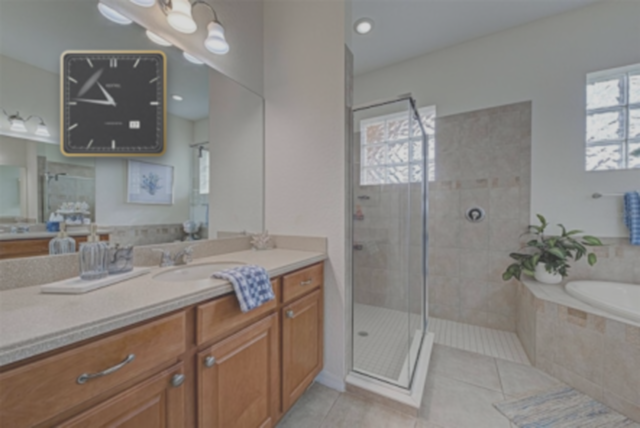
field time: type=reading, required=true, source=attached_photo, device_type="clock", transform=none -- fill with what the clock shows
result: 10:46
